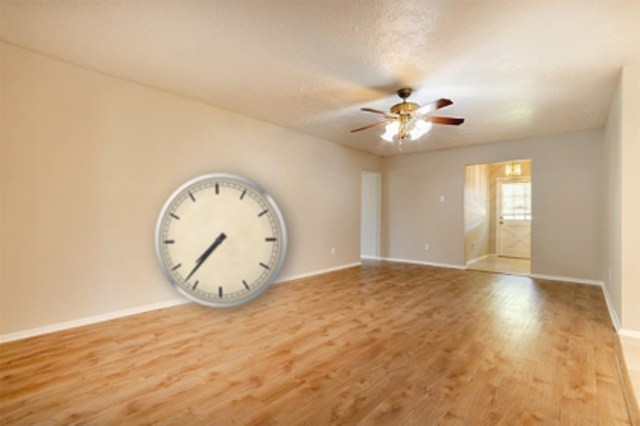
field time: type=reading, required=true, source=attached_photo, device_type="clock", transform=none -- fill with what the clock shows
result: 7:37
